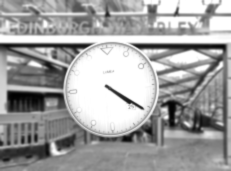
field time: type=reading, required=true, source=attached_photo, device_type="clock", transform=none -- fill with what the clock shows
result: 4:21
